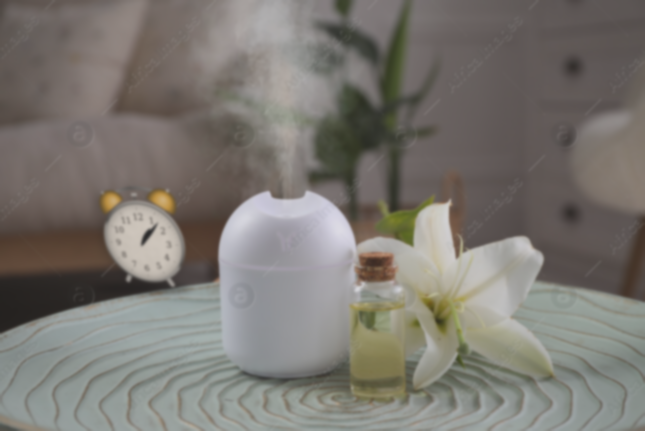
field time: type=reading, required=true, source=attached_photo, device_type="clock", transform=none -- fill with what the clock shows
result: 1:07
